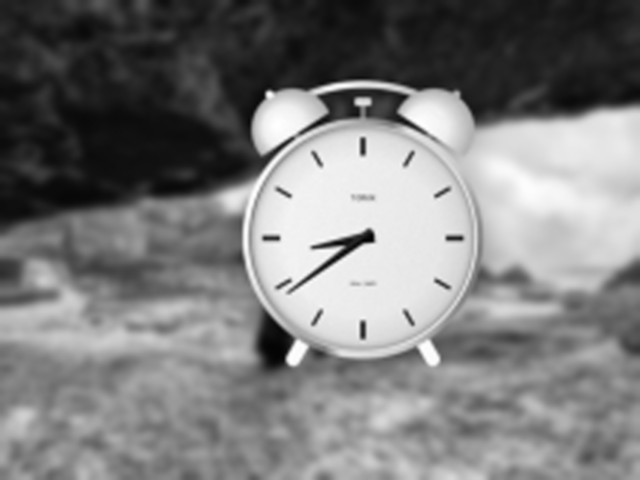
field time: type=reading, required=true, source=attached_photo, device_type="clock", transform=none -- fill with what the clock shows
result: 8:39
